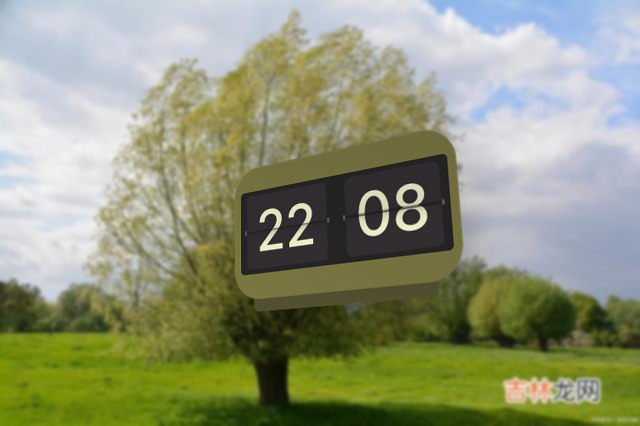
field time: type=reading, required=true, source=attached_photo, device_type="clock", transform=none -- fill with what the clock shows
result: 22:08
